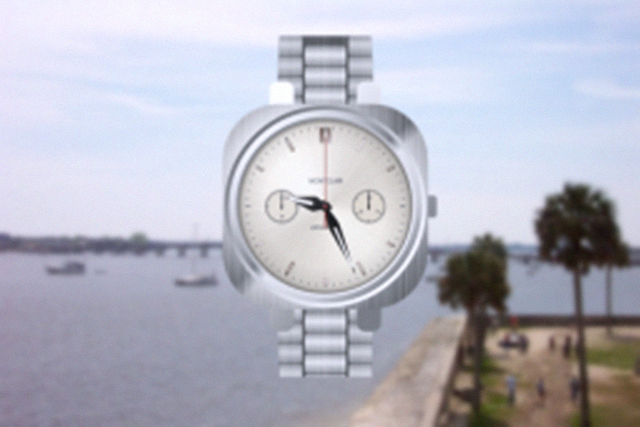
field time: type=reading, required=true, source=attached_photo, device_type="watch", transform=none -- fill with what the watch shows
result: 9:26
